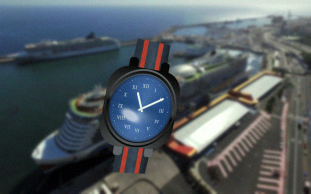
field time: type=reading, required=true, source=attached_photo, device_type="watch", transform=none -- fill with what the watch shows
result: 11:10
